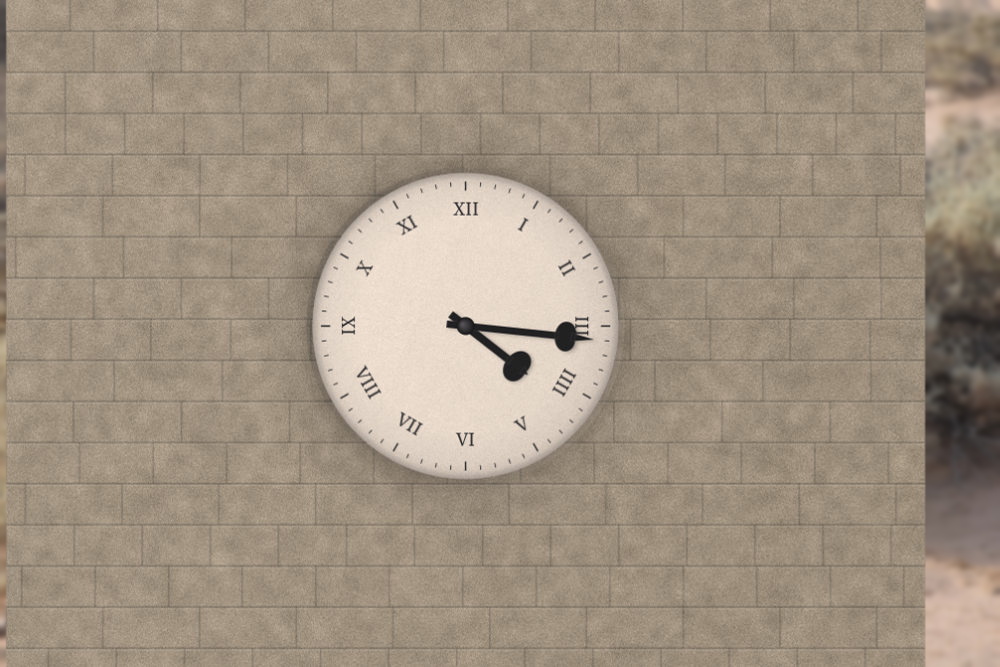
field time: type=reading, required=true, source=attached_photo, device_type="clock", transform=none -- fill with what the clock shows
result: 4:16
